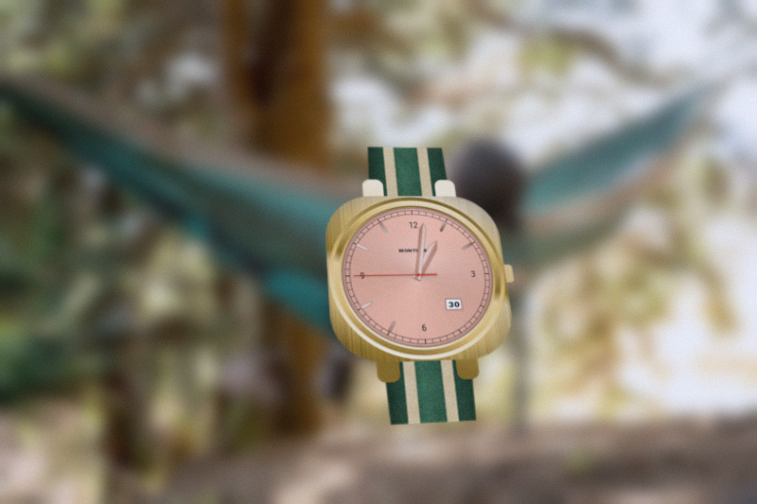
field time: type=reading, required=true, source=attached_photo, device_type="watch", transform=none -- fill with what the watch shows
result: 1:01:45
